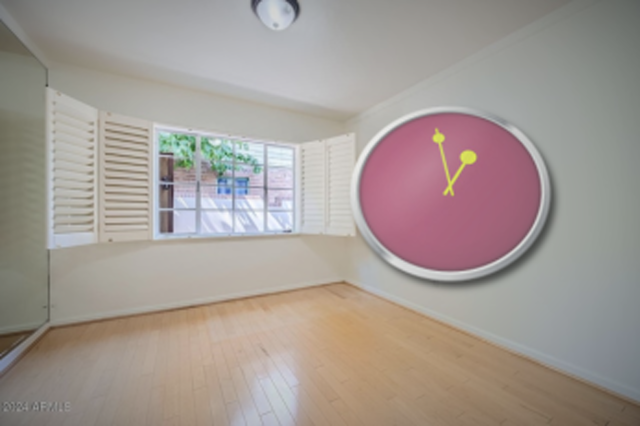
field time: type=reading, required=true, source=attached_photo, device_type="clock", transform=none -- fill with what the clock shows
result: 12:58
